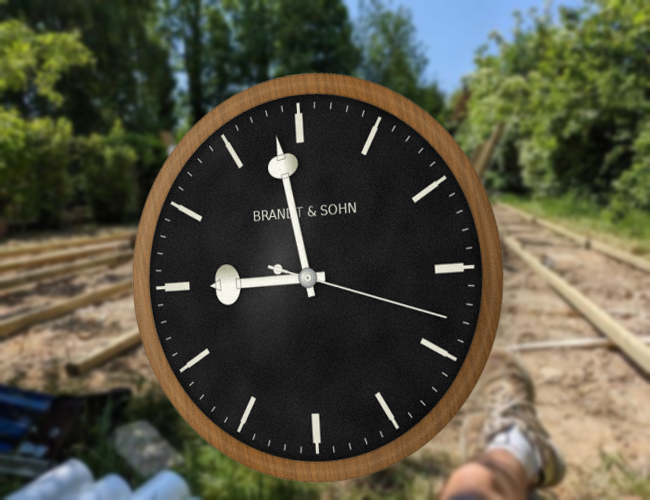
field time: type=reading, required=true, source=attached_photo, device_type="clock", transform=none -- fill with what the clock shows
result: 8:58:18
